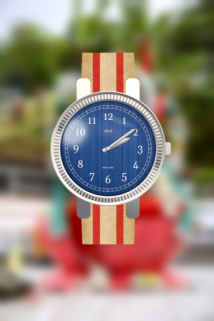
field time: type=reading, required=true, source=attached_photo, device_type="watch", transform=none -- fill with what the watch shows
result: 2:09
